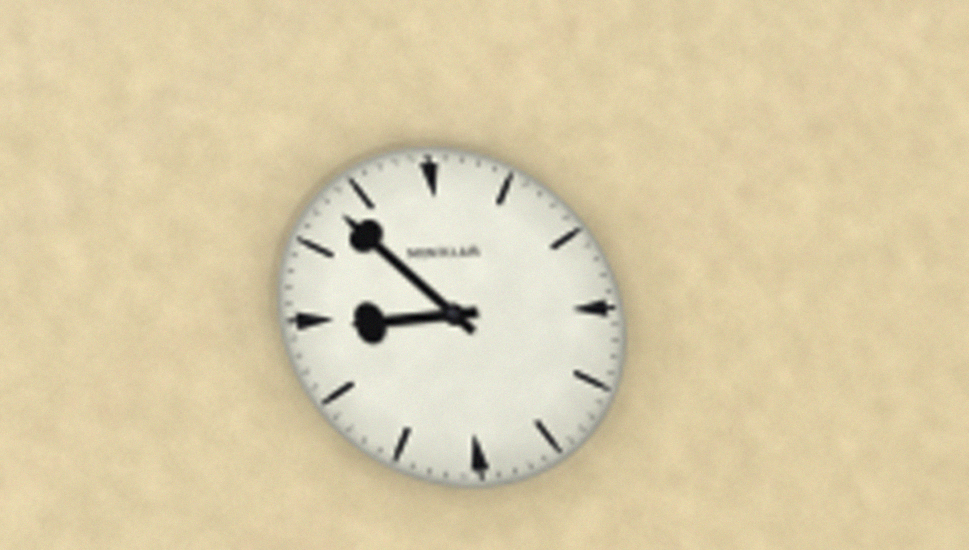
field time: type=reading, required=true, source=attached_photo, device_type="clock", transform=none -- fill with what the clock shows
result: 8:53
